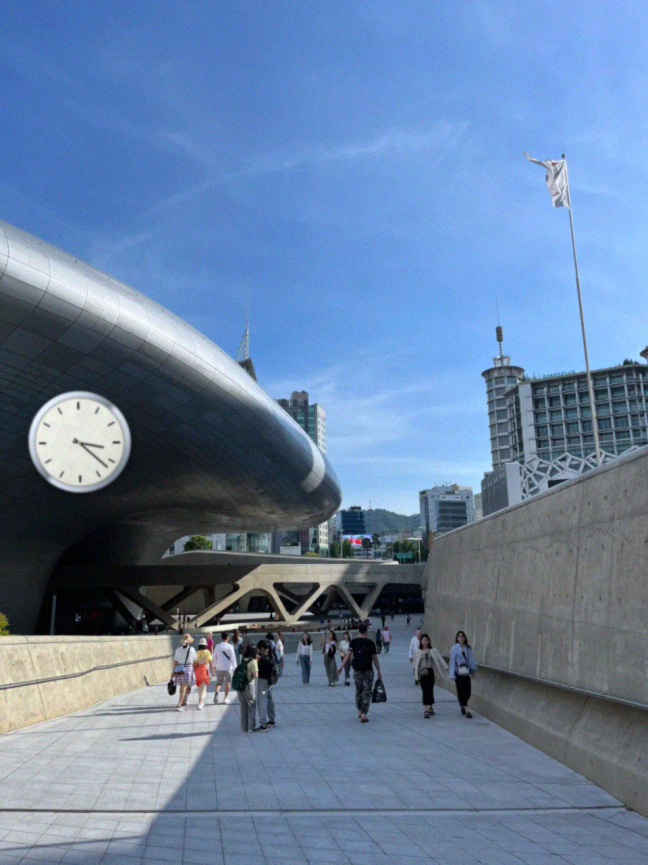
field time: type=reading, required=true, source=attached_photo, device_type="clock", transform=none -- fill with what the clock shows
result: 3:22
